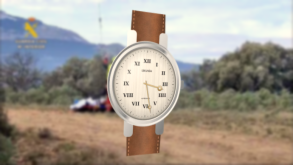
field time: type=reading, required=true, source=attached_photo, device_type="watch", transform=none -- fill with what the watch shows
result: 3:28
